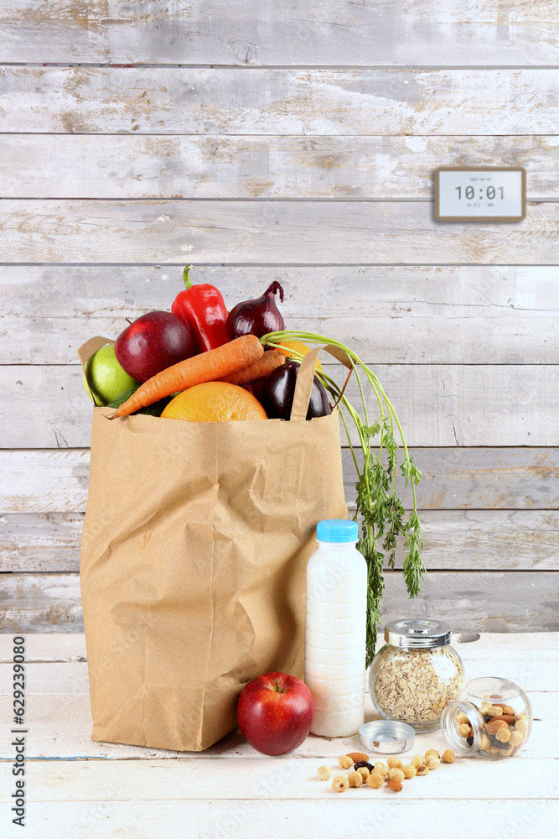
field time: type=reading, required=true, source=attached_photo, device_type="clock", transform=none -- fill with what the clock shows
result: 10:01
